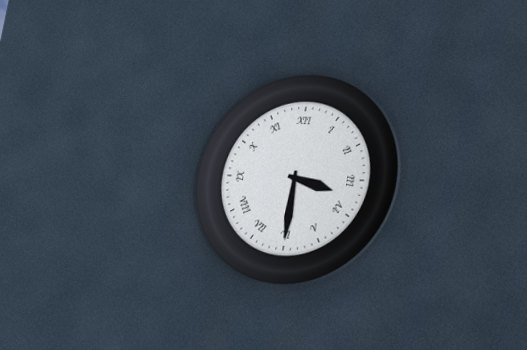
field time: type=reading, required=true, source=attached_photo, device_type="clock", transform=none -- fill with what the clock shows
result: 3:30
